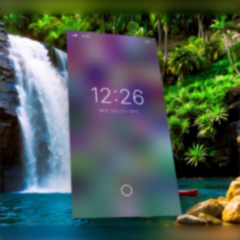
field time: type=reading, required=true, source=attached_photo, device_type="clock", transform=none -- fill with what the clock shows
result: 12:26
